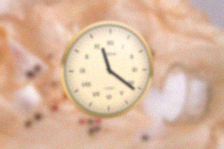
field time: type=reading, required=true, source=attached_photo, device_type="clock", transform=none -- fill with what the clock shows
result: 11:21
